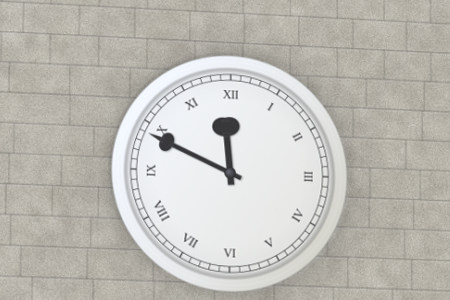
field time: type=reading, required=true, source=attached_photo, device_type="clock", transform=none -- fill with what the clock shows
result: 11:49
